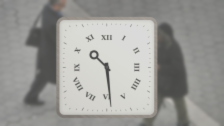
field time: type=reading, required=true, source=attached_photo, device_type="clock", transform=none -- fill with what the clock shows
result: 10:29
